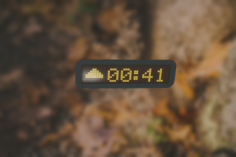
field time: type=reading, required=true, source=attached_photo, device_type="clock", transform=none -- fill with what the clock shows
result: 0:41
